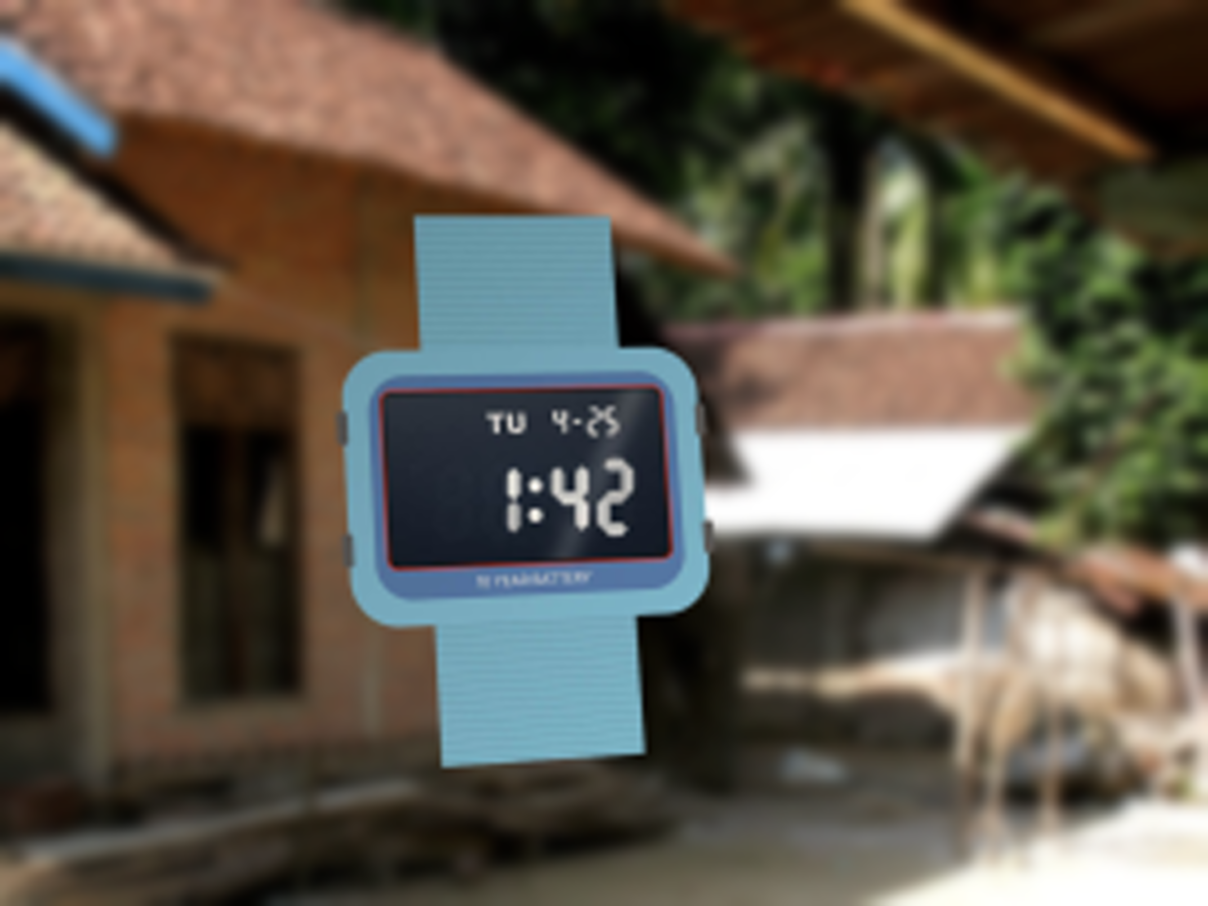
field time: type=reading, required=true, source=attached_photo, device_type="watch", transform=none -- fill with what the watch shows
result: 1:42
